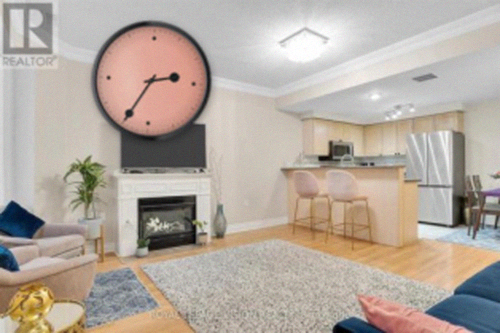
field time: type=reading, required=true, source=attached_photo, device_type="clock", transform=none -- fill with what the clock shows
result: 2:35
